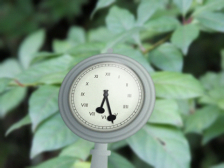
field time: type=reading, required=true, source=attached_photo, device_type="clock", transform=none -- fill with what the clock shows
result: 6:27
